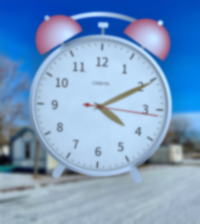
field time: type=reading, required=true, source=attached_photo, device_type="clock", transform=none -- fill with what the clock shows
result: 4:10:16
